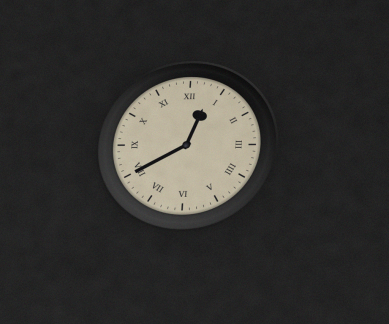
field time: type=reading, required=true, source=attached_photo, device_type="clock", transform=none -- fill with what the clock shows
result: 12:40
